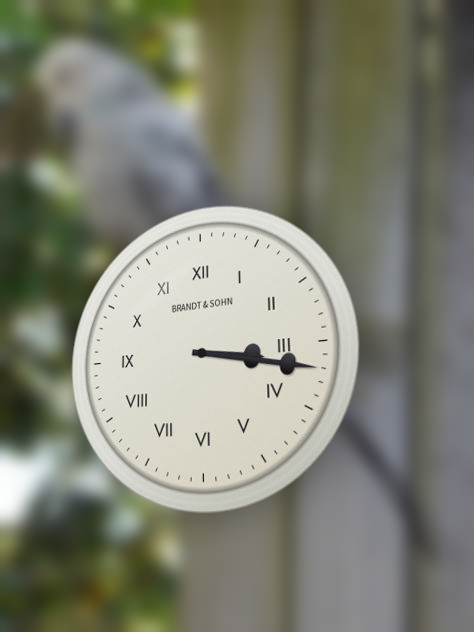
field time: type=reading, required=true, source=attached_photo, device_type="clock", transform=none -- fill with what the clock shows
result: 3:17
